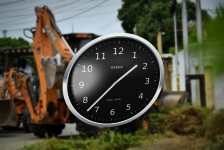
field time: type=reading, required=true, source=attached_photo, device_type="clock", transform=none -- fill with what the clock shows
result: 1:37
